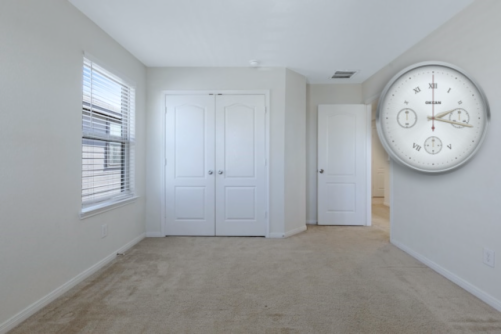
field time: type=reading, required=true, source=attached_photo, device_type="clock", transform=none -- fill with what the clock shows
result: 2:17
